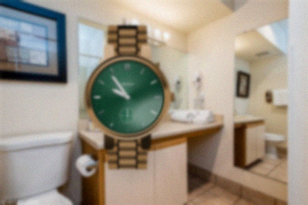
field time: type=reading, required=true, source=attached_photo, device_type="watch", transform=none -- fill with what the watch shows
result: 9:54
